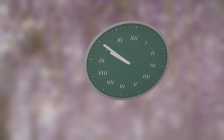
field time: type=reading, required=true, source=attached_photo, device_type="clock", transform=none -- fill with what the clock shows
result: 9:50
